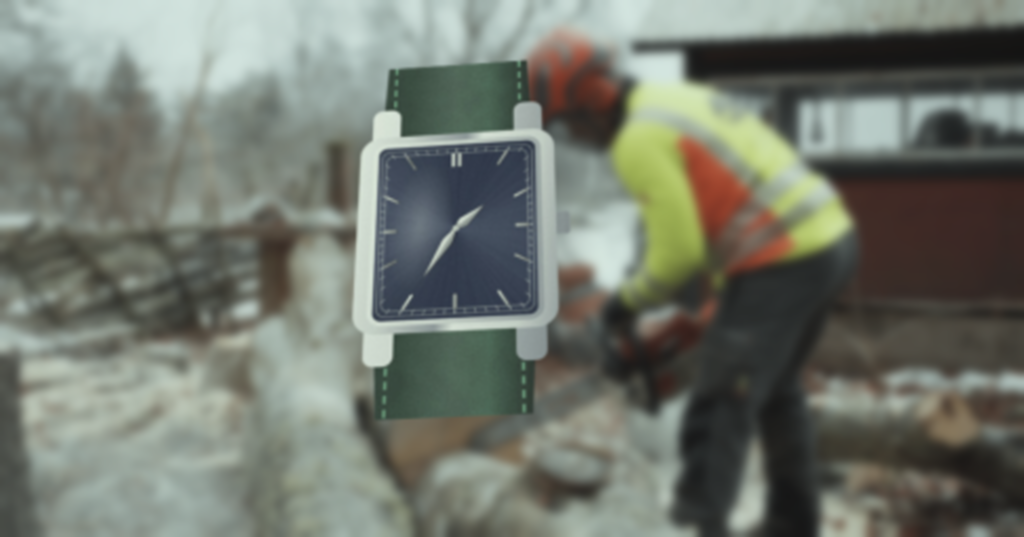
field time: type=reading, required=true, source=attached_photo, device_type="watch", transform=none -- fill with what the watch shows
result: 1:35
